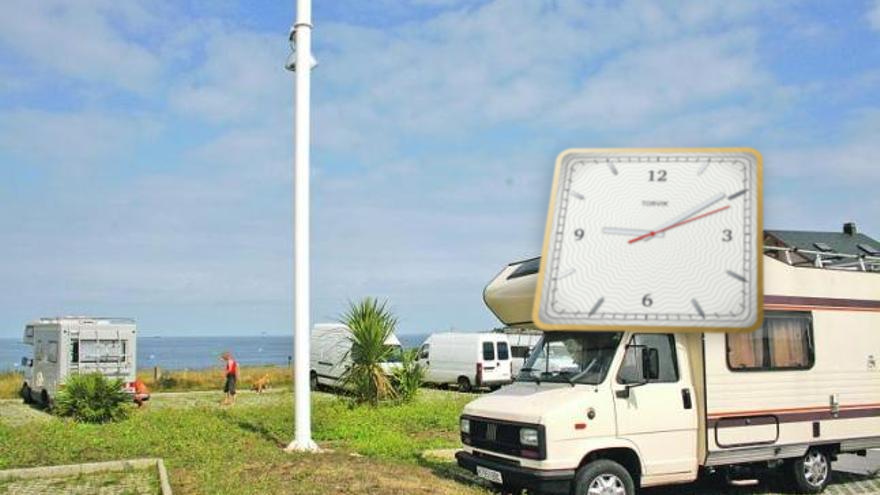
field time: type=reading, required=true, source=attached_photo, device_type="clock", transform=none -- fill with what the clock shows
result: 9:09:11
